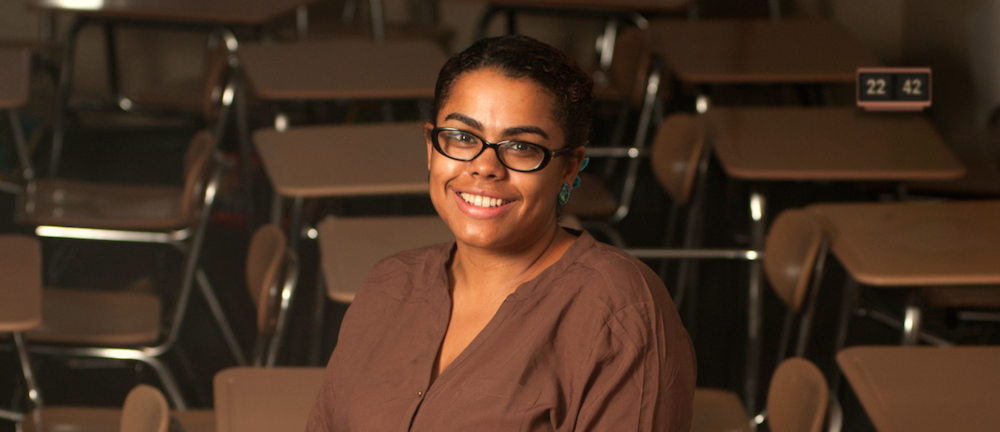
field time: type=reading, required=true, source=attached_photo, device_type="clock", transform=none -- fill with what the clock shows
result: 22:42
